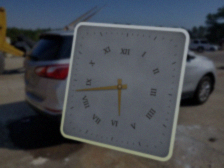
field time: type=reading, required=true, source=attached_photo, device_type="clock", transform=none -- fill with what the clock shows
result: 5:43
